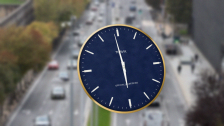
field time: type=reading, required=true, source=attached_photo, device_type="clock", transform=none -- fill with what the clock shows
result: 5:59
